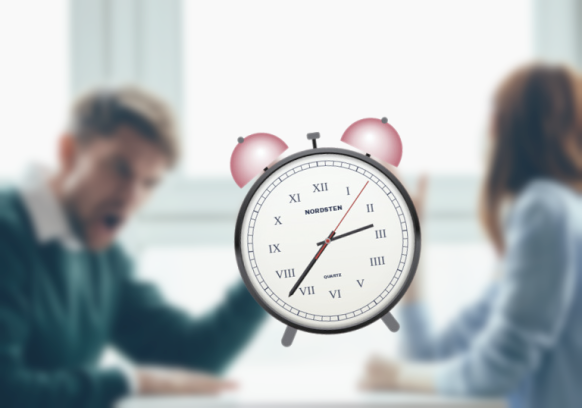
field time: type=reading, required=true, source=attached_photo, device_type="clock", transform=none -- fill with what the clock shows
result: 2:37:07
